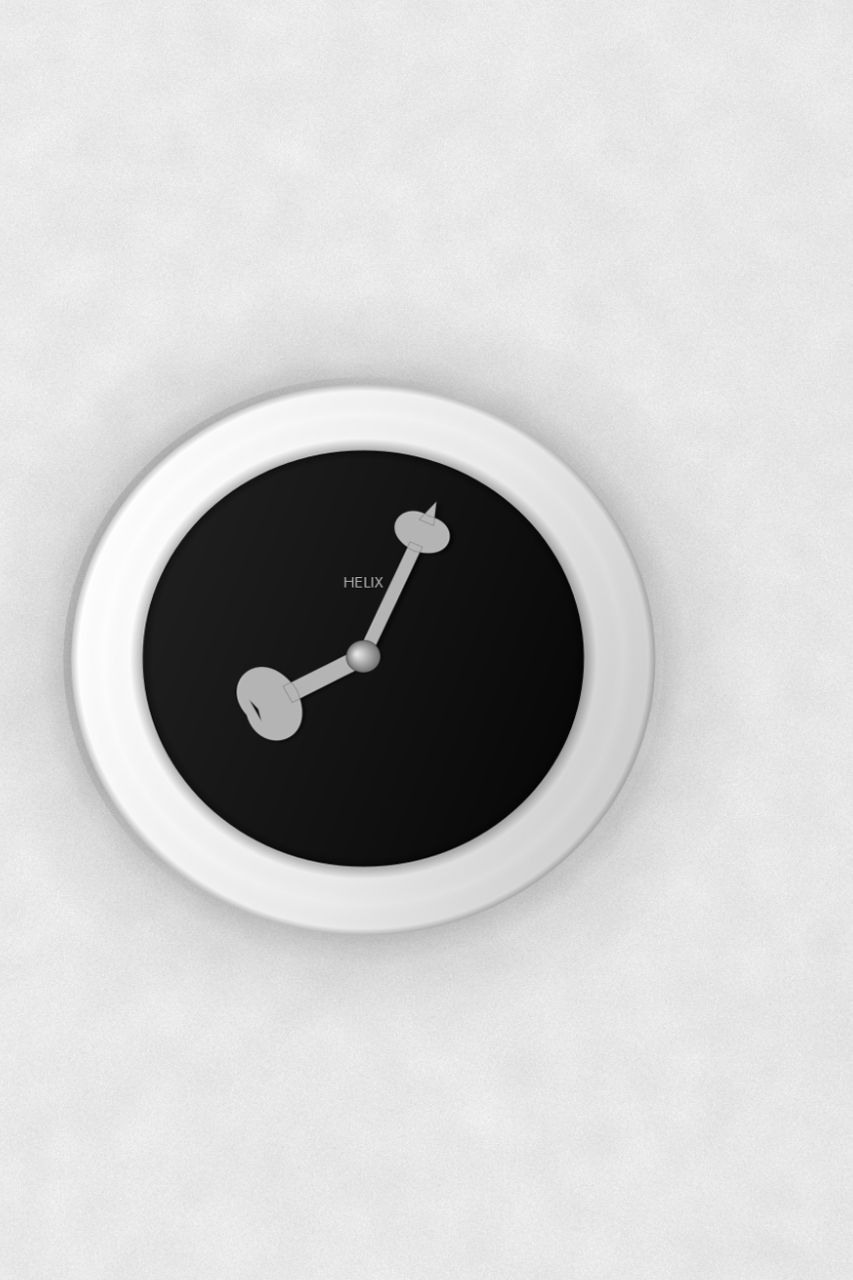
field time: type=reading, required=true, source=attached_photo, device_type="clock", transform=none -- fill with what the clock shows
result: 8:04
